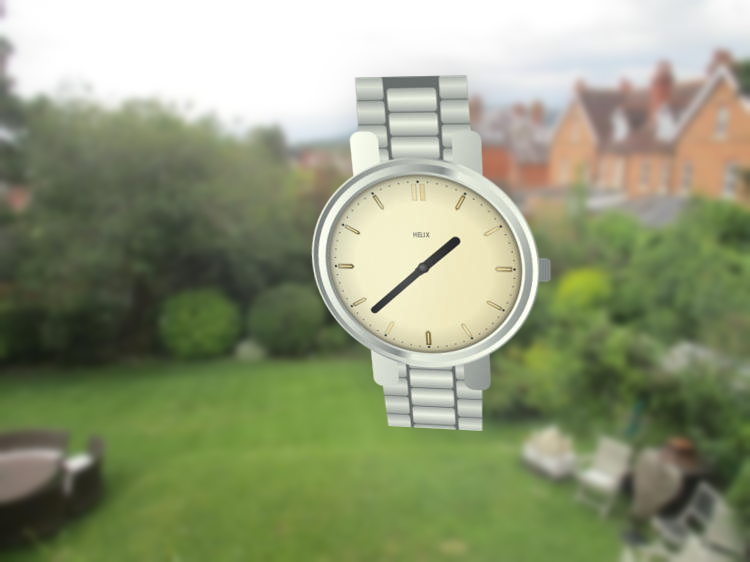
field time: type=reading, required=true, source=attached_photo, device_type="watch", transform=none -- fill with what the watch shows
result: 1:38
